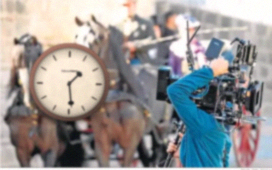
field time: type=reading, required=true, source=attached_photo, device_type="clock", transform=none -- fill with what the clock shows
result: 1:29
